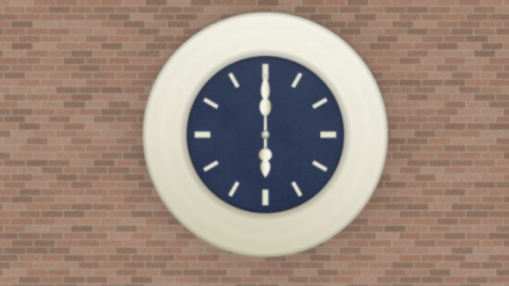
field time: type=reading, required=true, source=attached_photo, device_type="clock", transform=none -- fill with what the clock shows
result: 6:00
